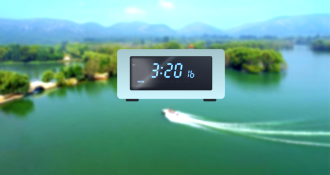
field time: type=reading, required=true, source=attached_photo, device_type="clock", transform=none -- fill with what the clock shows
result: 3:20:16
